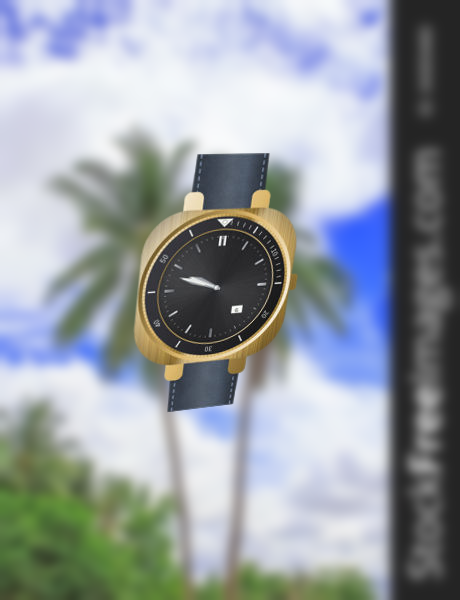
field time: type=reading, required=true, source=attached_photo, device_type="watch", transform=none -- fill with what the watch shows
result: 9:48
